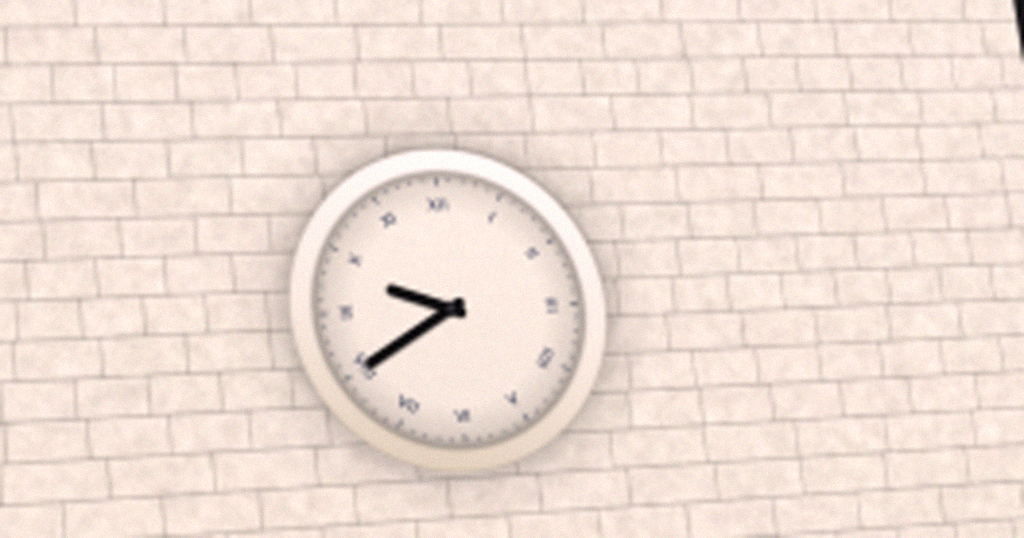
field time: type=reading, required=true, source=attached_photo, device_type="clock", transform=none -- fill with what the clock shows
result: 9:40
